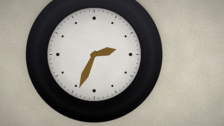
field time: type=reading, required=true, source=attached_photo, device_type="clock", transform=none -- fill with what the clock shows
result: 2:34
